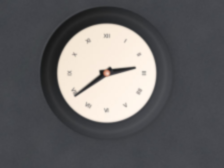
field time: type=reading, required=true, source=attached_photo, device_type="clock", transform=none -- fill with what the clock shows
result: 2:39
